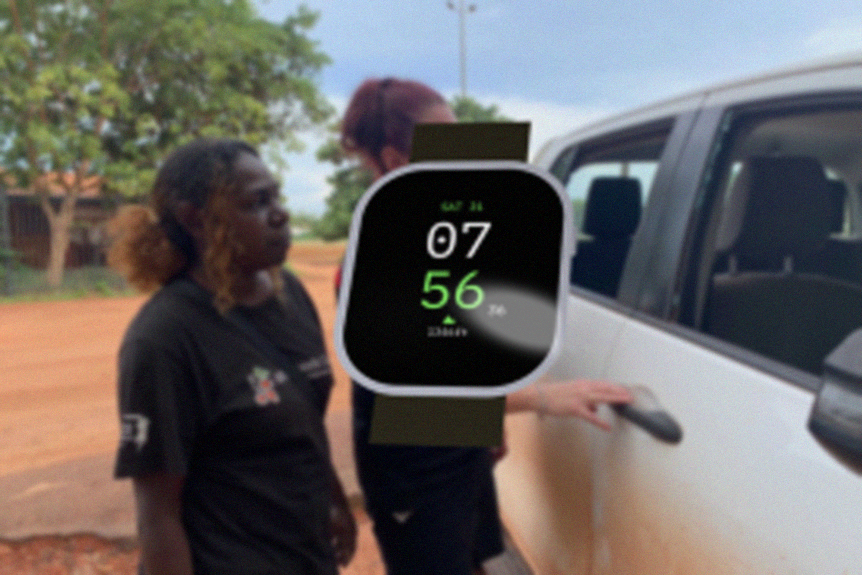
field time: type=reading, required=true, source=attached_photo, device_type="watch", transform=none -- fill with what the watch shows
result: 7:56
